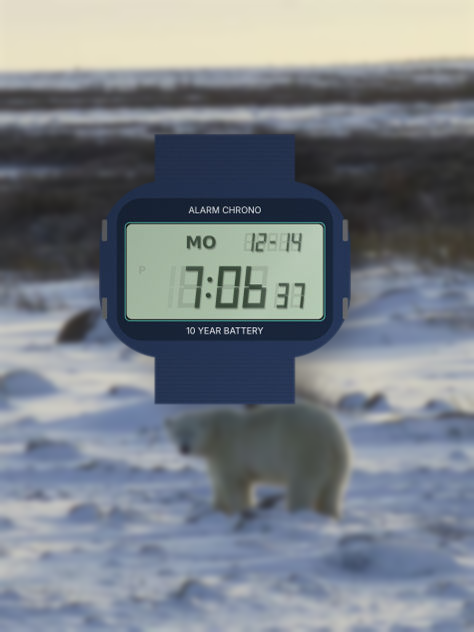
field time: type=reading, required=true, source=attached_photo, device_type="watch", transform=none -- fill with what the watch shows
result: 7:06:37
